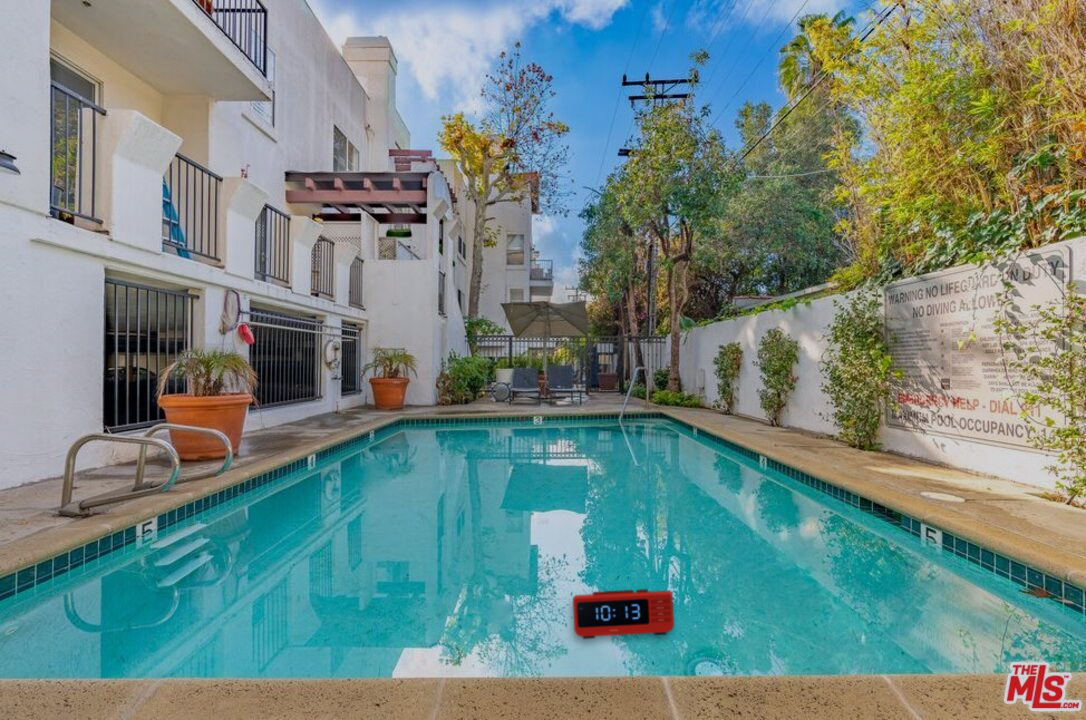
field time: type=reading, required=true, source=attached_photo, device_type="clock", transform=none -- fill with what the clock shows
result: 10:13
